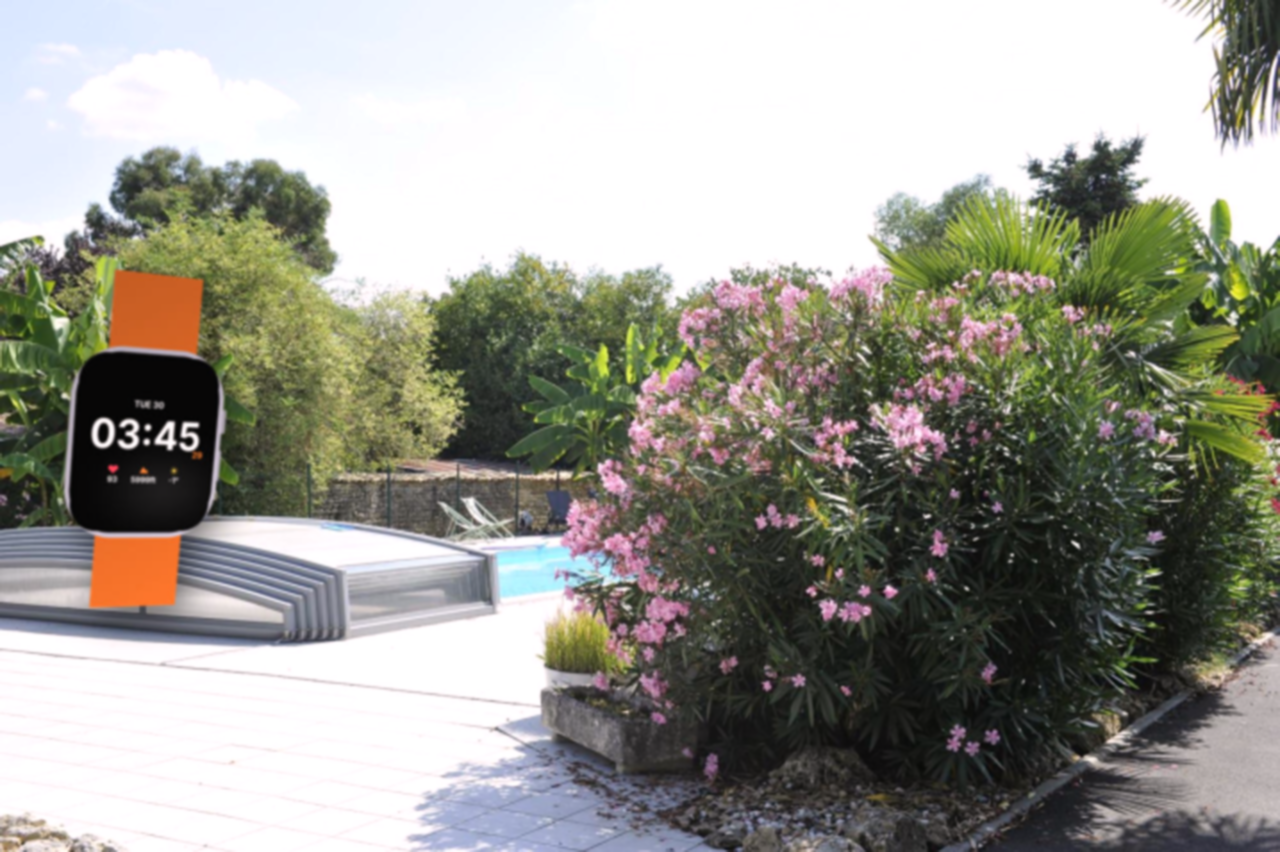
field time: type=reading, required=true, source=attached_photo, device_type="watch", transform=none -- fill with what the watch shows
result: 3:45
